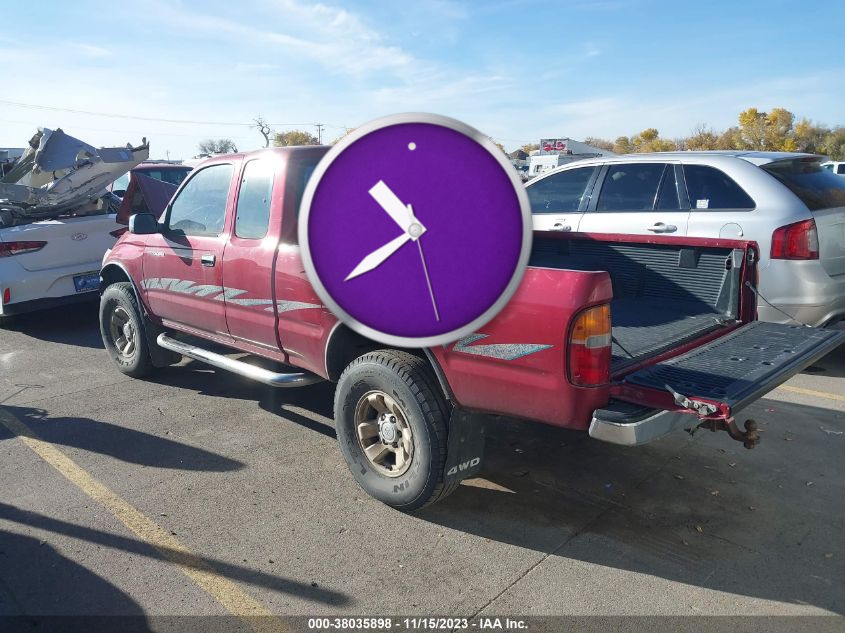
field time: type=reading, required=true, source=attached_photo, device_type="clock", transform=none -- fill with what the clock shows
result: 10:39:28
